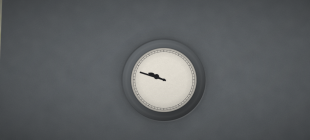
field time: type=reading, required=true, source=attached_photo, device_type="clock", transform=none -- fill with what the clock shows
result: 9:48
